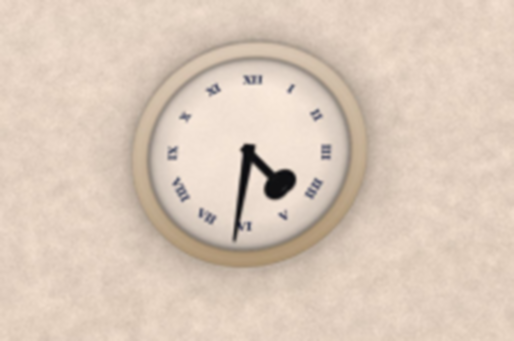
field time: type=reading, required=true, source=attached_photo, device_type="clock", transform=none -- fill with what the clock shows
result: 4:31
